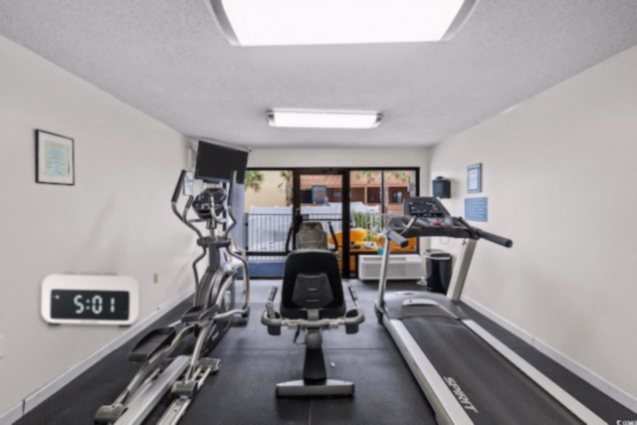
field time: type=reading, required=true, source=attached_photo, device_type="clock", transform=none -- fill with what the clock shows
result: 5:01
